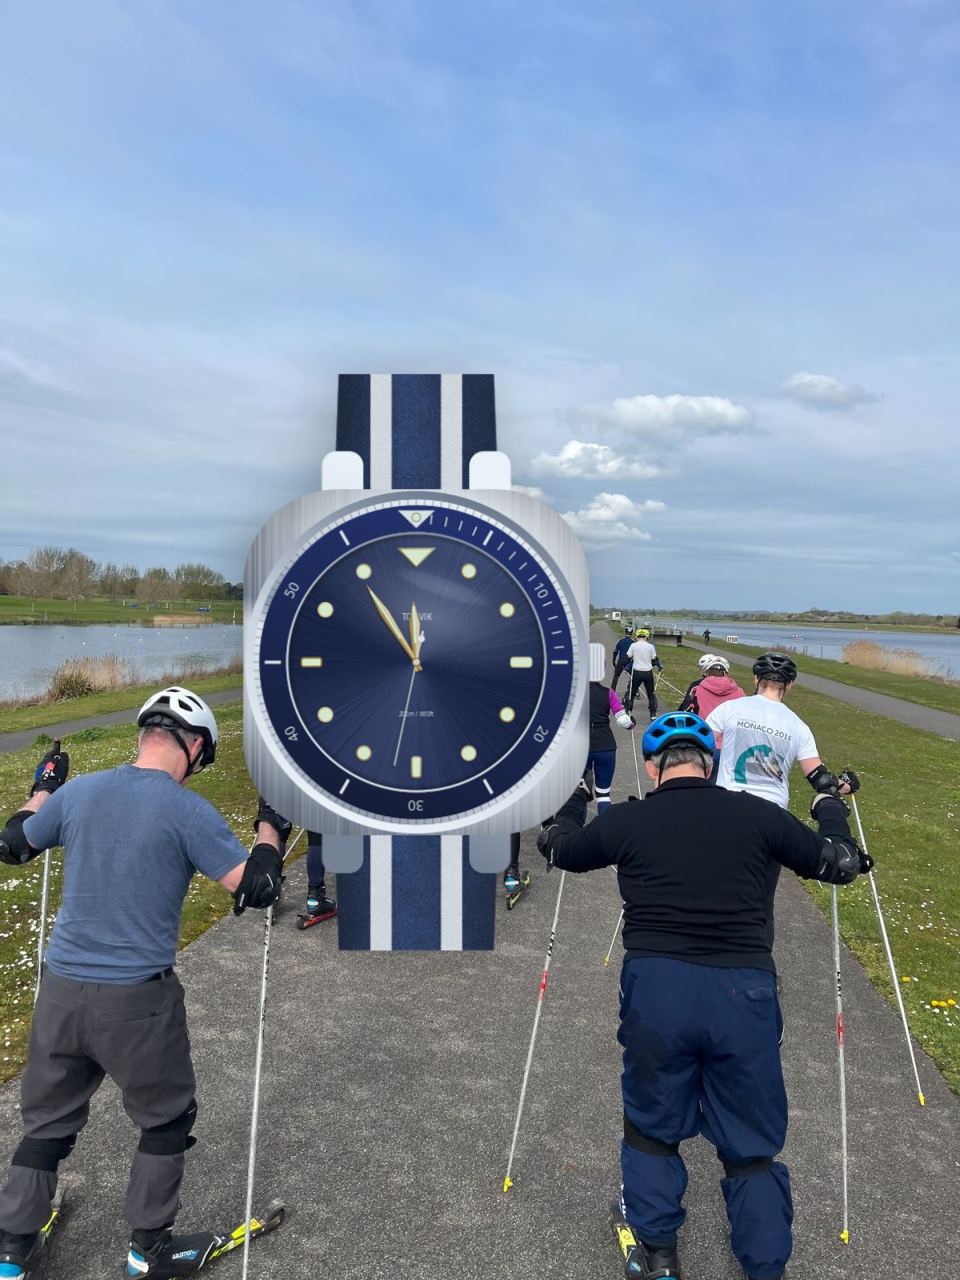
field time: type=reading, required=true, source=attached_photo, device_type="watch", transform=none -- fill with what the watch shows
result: 11:54:32
